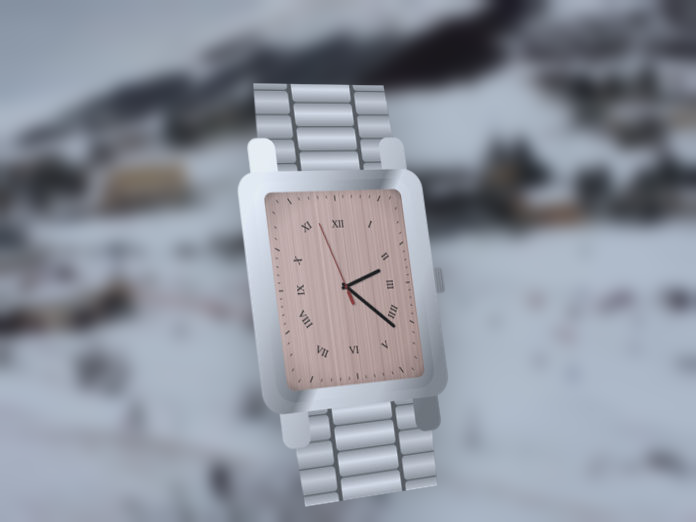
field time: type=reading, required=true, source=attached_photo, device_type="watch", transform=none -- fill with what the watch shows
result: 2:21:57
